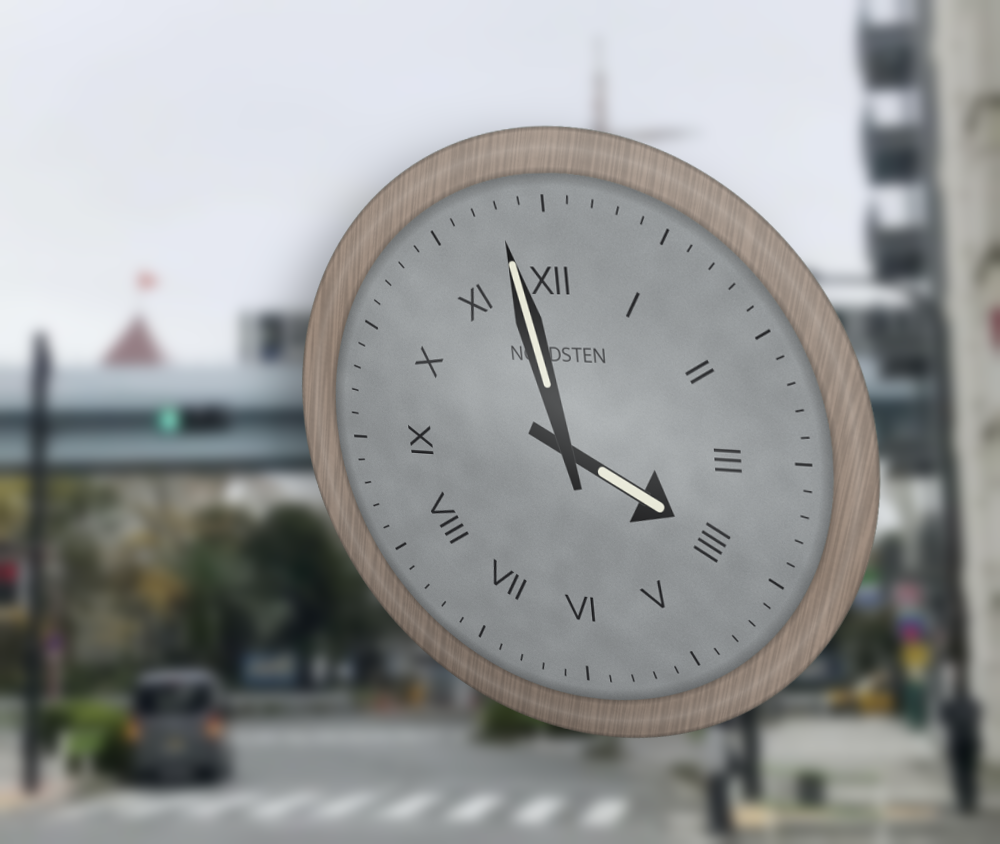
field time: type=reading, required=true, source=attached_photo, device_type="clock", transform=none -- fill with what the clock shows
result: 3:58
